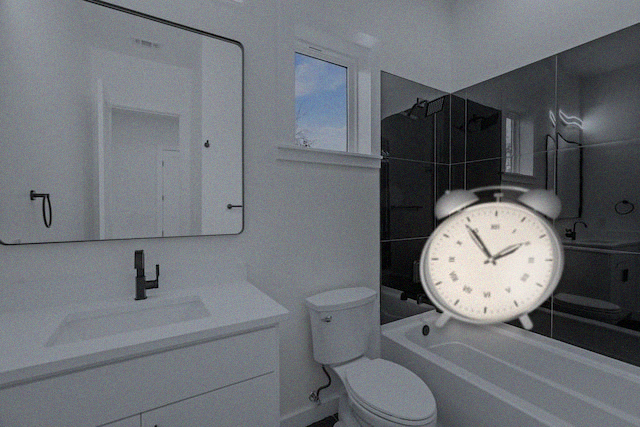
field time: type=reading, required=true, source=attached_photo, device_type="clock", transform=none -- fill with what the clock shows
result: 1:54
